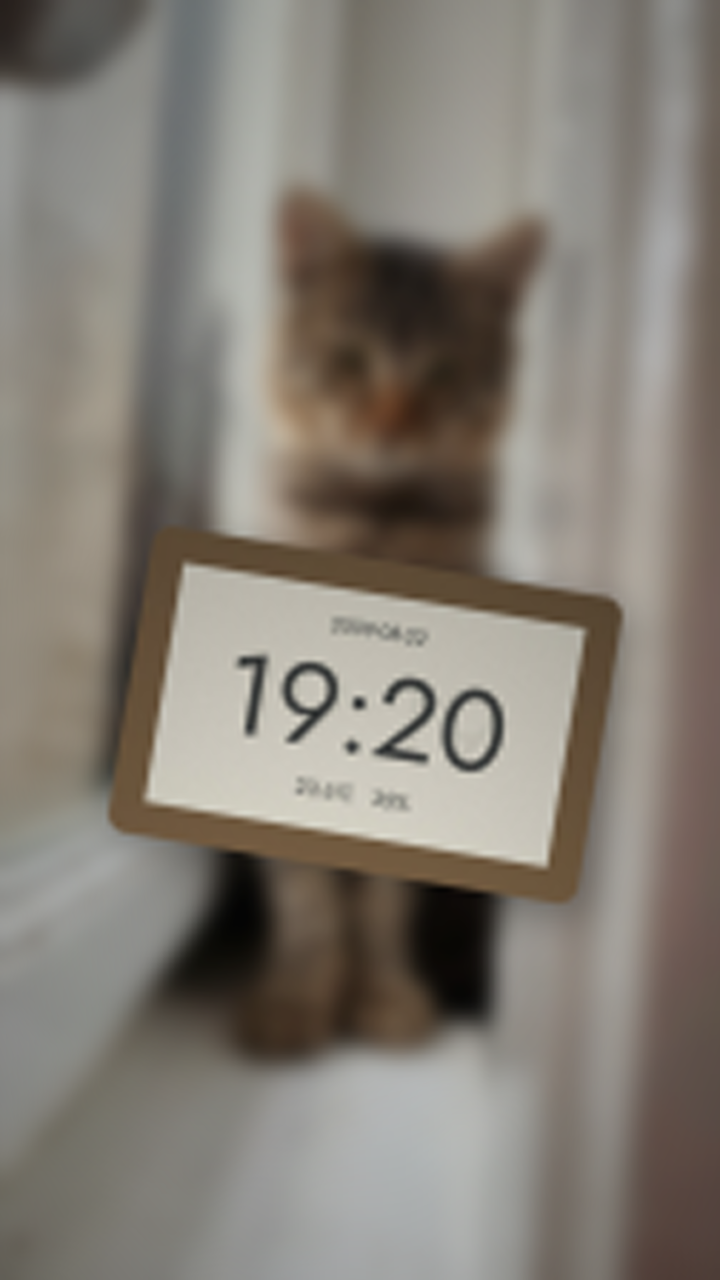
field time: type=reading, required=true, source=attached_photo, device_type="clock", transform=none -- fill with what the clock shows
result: 19:20
